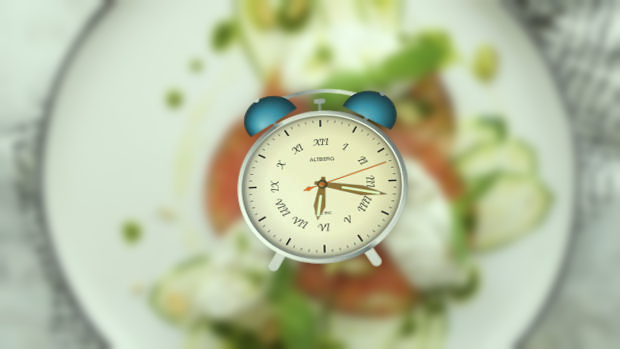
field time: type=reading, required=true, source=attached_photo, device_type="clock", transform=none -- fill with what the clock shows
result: 6:17:12
